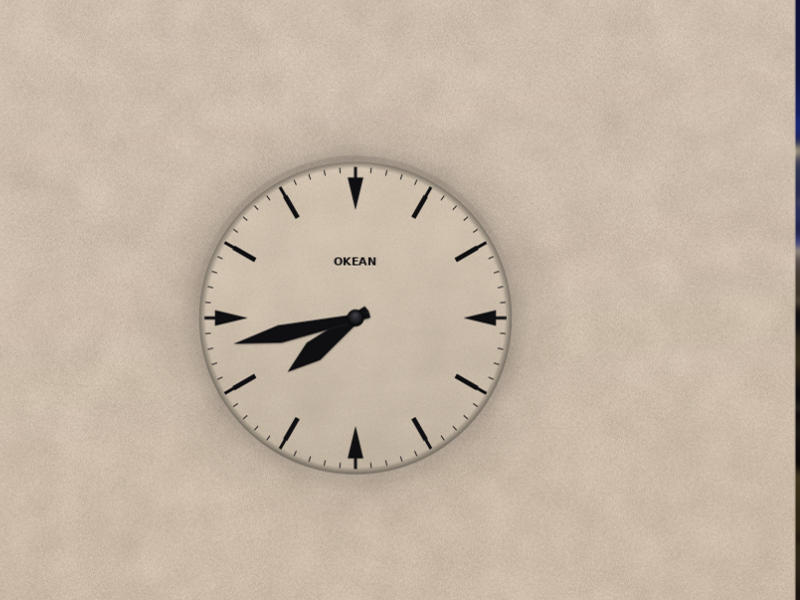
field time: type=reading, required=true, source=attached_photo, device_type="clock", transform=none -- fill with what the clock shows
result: 7:43
